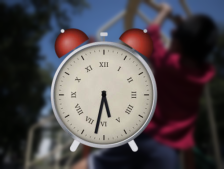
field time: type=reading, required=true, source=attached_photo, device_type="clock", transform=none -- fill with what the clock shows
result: 5:32
